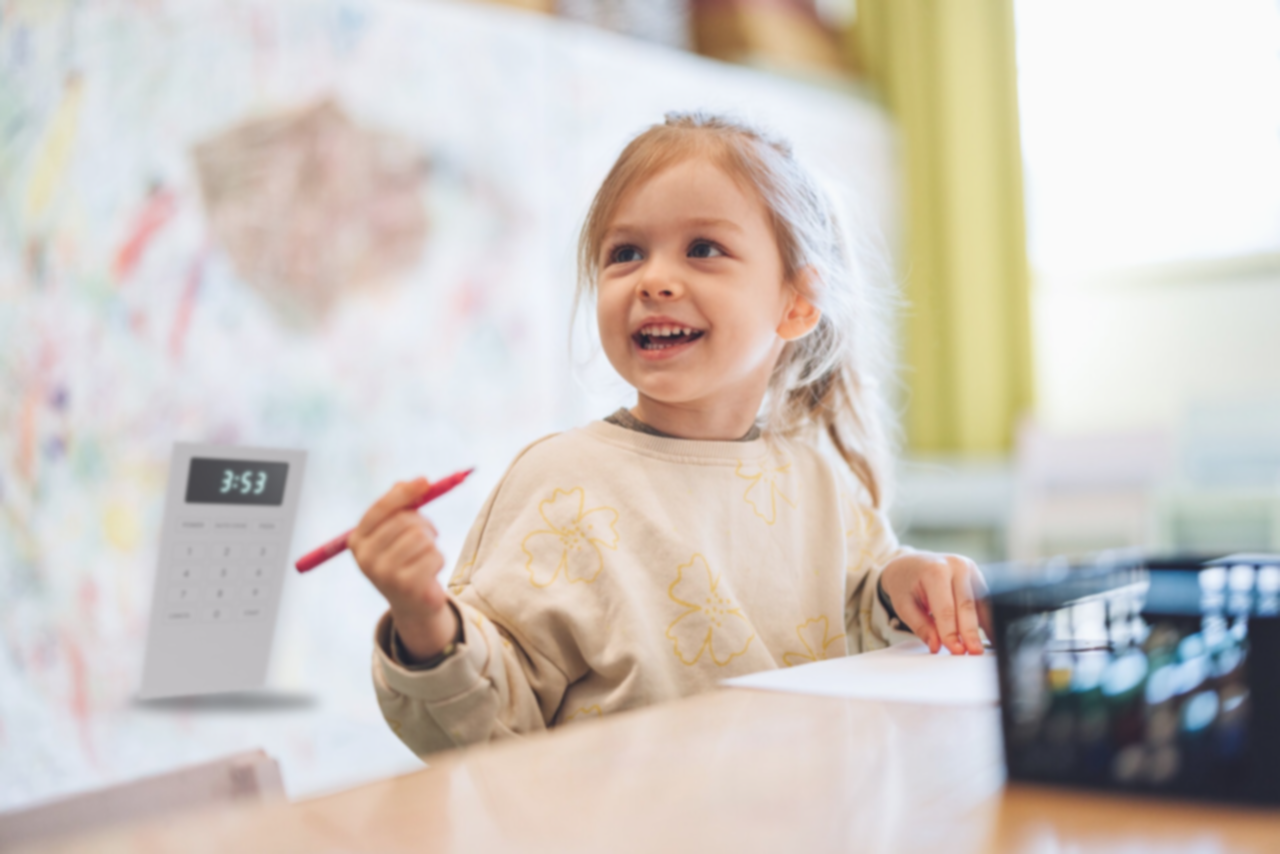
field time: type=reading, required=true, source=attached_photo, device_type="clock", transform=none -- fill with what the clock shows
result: 3:53
